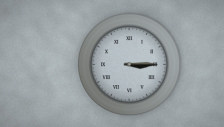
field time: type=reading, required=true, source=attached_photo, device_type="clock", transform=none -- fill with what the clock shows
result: 3:15
